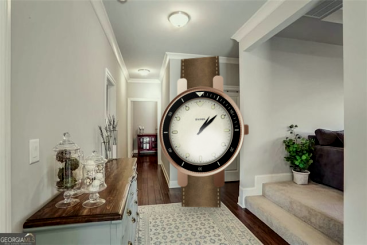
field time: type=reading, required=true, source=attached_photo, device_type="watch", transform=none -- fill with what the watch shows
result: 1:08
